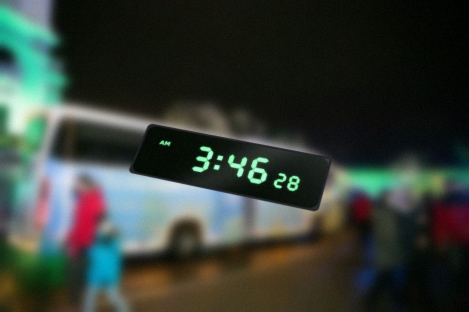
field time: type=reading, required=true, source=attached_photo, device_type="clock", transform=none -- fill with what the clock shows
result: 3:46:28
